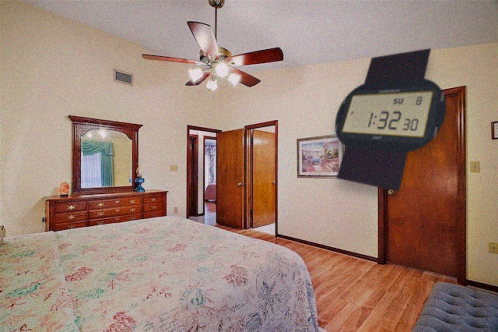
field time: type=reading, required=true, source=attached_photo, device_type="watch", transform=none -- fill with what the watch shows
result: 1:32:30
